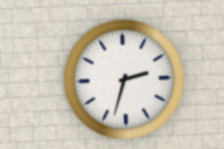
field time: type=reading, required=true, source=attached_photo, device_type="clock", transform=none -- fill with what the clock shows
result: 2:33
